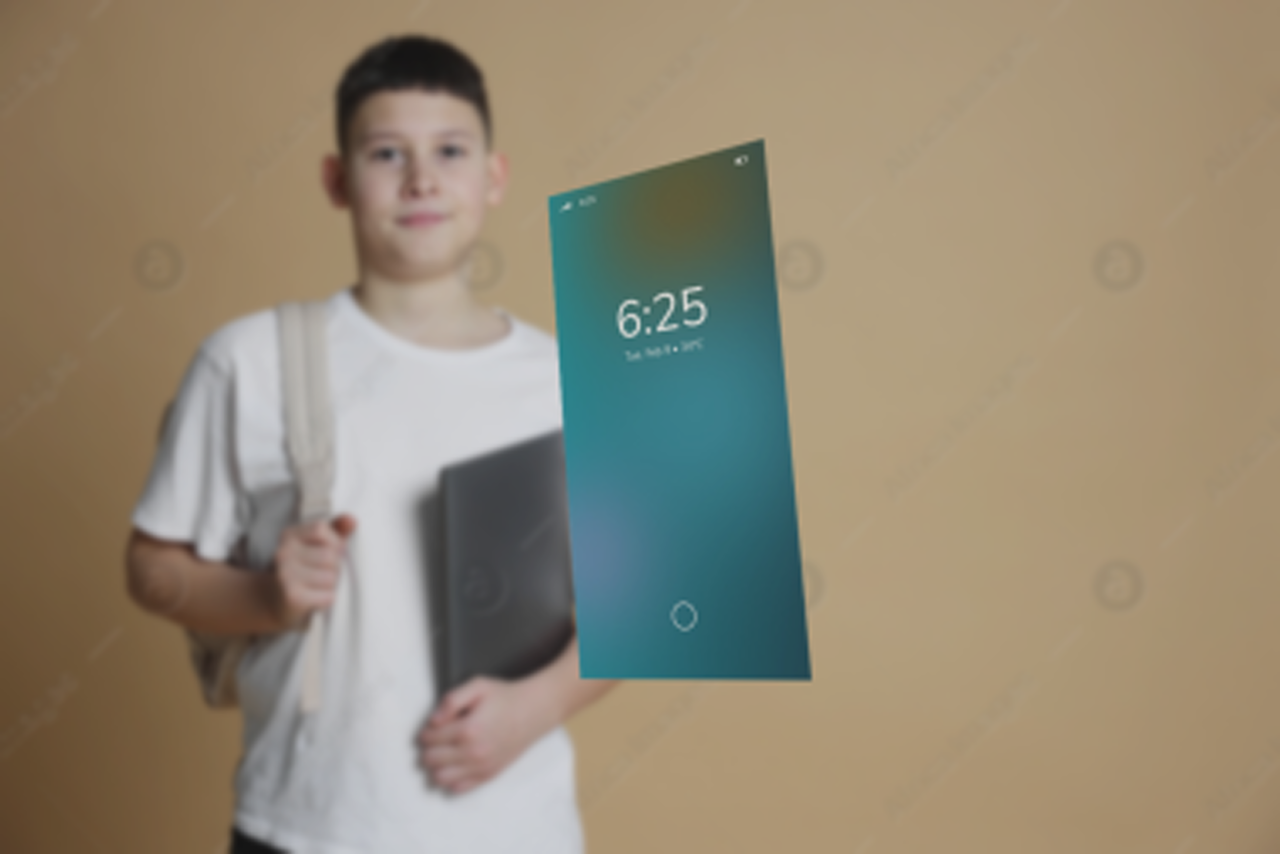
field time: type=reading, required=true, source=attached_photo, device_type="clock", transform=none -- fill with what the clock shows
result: 6:25
